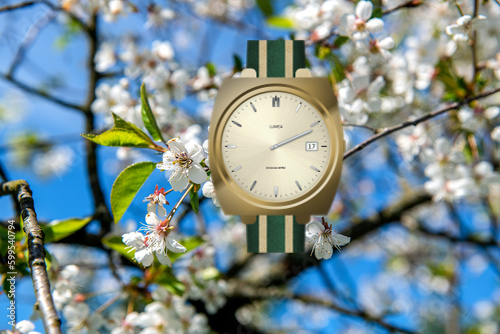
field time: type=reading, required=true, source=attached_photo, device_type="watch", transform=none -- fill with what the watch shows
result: 2:11
